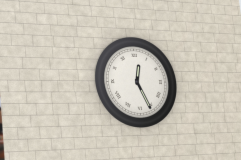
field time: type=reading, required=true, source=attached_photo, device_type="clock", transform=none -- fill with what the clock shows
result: 12:26
